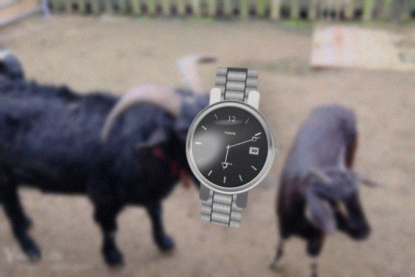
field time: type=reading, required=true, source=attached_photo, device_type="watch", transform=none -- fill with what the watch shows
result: 6:11
